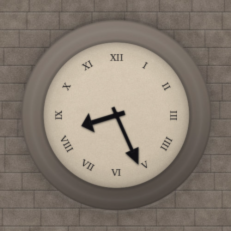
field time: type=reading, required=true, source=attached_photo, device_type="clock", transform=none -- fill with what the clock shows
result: 8:26
